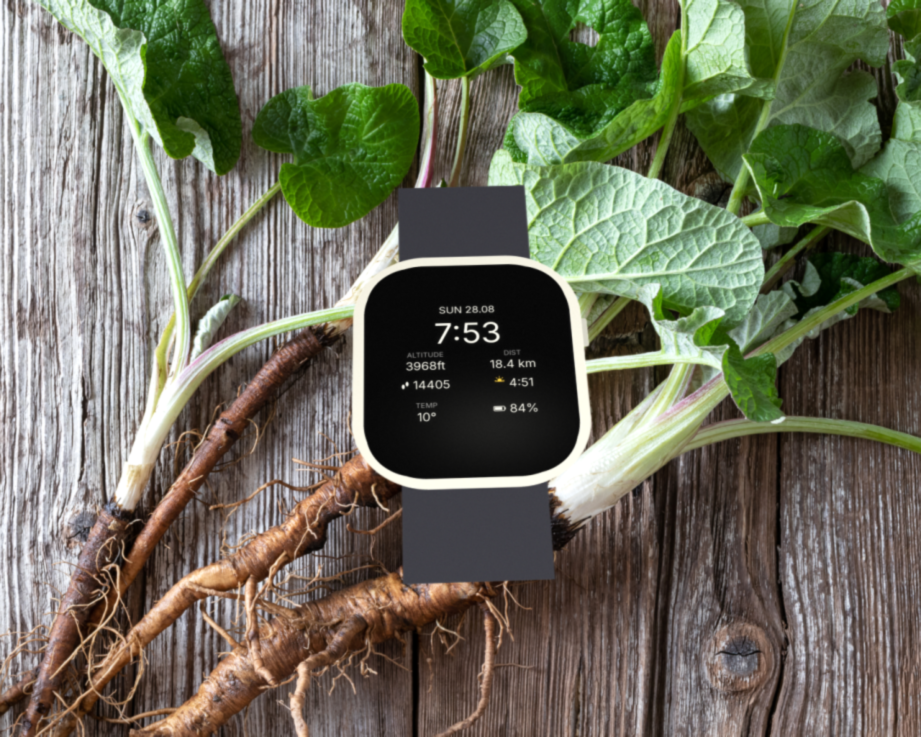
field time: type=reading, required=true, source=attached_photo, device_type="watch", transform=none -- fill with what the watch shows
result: 7:53
